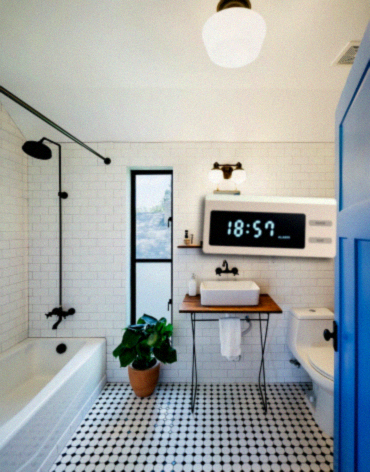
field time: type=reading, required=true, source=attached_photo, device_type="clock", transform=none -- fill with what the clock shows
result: 18:57
